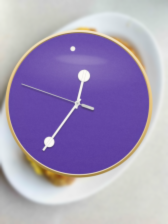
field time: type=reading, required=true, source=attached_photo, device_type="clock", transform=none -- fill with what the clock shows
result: 12:36:49
